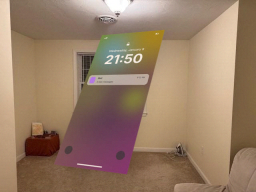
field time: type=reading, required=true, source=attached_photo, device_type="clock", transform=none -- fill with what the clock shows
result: 21:50
